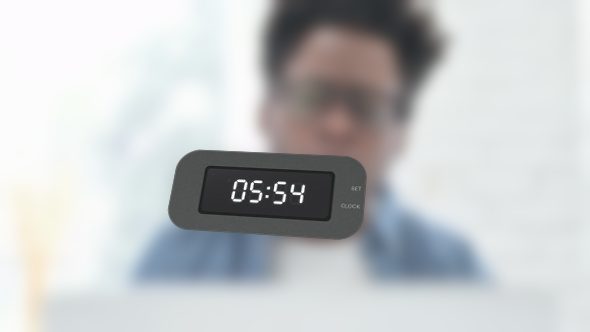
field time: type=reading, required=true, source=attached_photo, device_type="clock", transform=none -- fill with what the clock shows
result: 5:54
